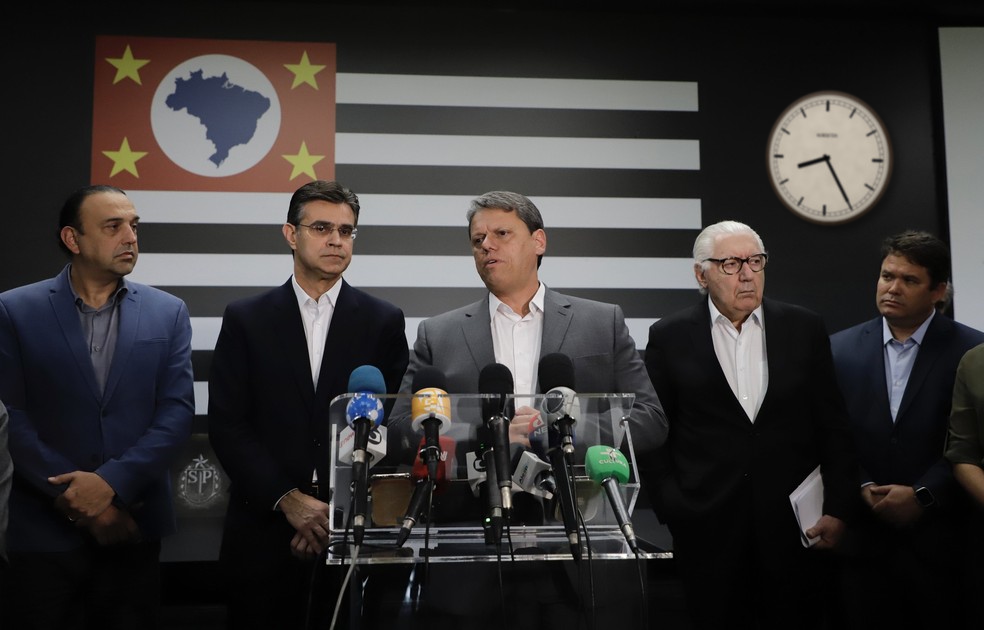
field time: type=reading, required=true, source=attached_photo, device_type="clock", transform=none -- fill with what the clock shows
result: 8:25
